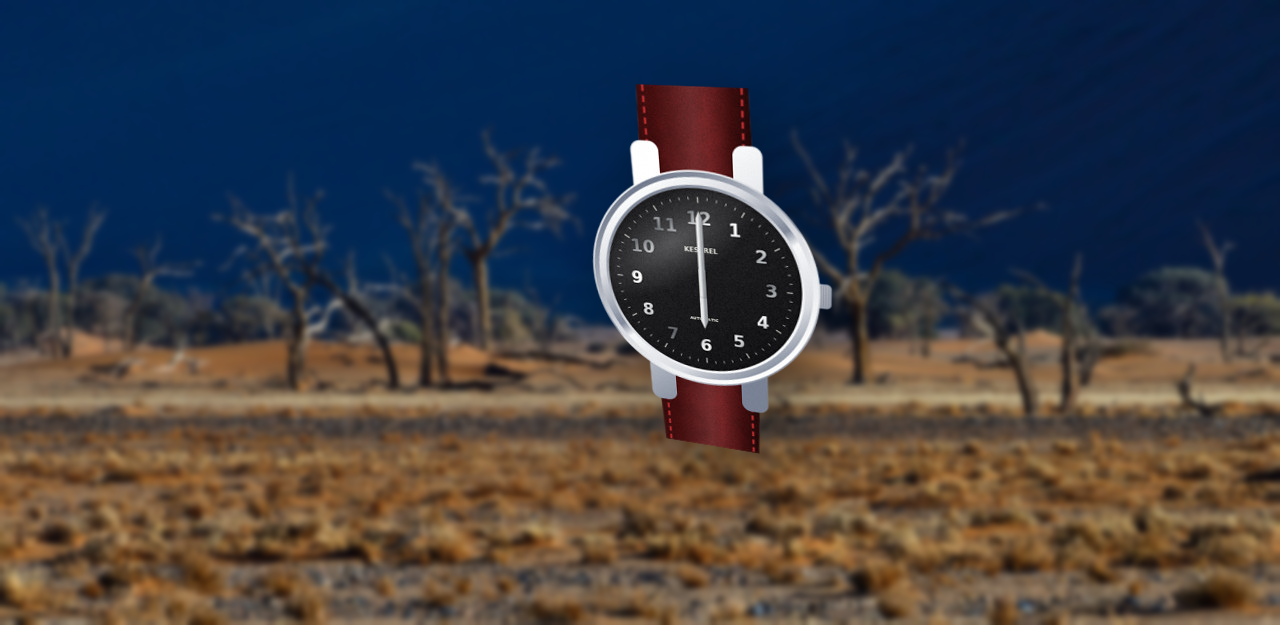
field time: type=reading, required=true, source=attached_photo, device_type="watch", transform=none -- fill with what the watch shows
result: 6:00
